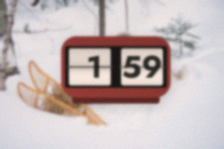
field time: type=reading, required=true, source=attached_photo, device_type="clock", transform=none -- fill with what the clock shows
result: 1:59
